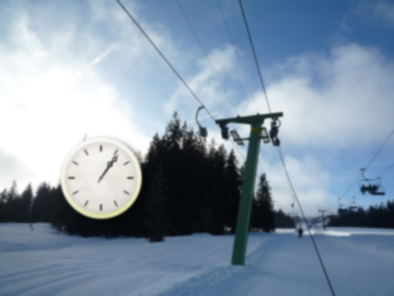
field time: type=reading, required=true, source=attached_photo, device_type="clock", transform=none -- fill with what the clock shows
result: 1:06
